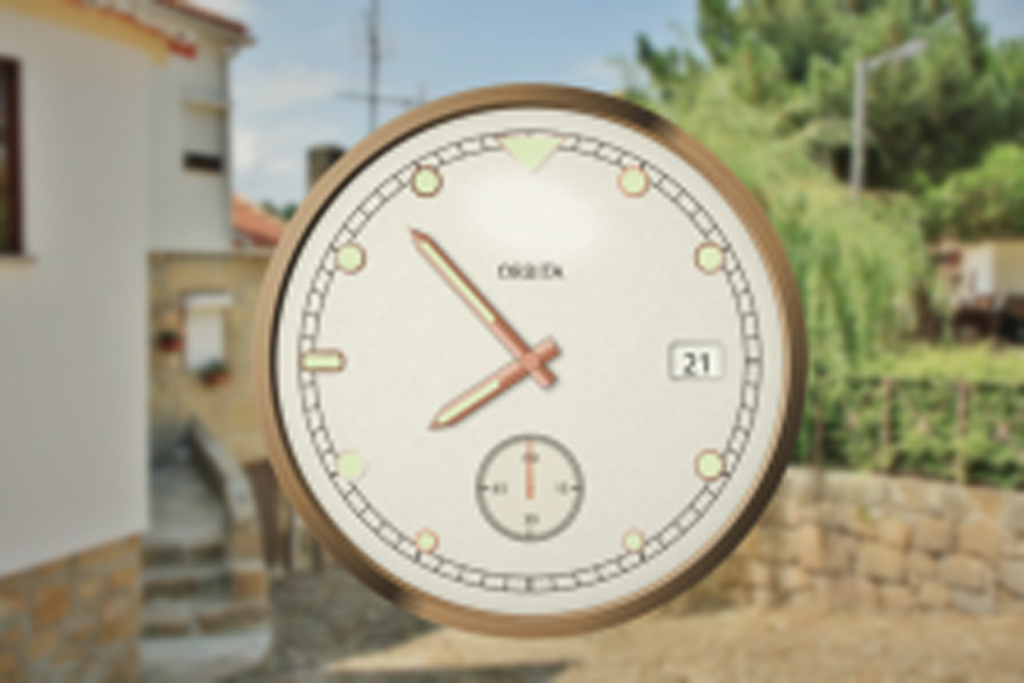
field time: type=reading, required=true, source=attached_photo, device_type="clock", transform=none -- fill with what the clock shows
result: 7:53
